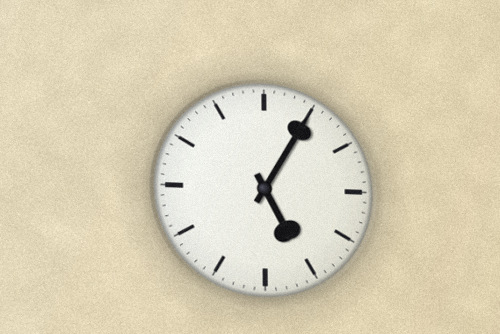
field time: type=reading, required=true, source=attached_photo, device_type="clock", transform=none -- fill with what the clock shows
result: 5:05
